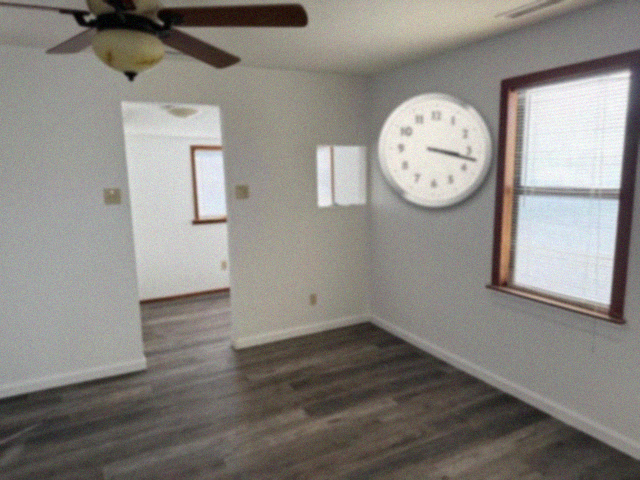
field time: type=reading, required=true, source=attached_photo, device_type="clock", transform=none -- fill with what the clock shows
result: 3:17
